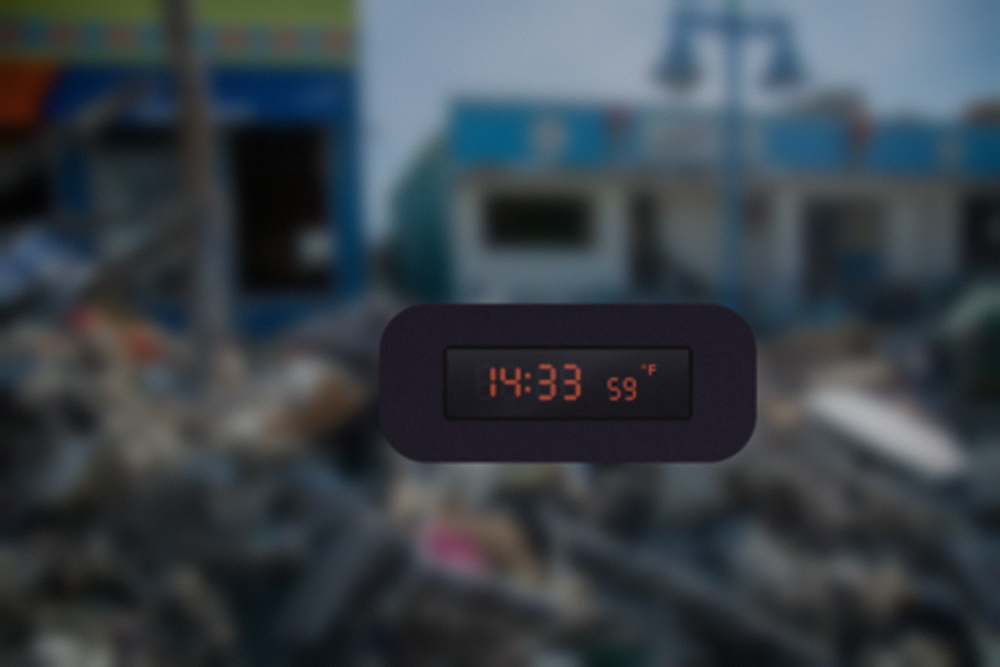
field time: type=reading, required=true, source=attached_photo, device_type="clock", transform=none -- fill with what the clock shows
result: 14:33
